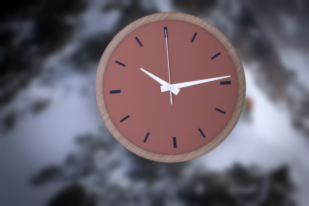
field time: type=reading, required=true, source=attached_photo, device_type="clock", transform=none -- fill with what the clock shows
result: 10:14:00
